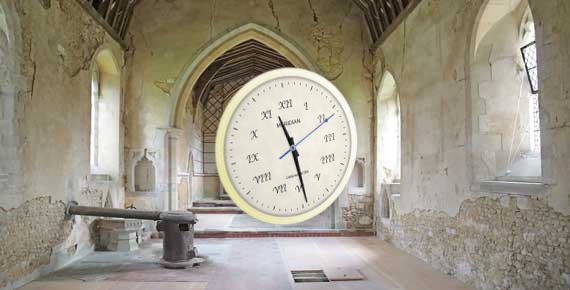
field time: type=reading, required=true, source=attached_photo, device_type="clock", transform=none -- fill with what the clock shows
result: 11:29:11
